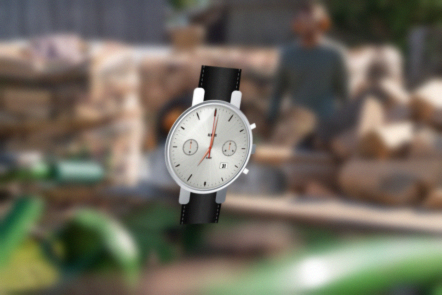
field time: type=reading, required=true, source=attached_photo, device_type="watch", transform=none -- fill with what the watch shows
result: 7:01
